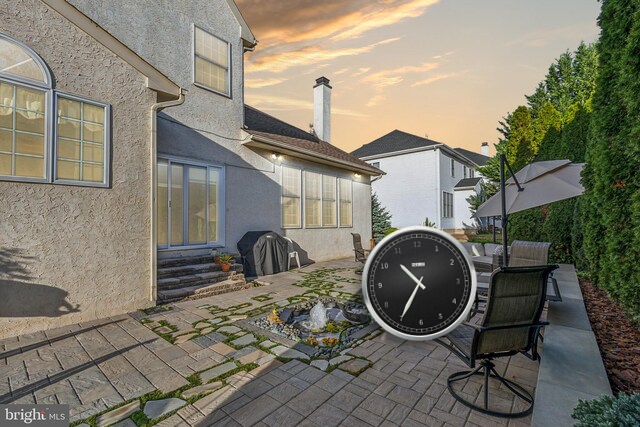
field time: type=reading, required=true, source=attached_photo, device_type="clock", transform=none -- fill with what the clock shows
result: 10:35
